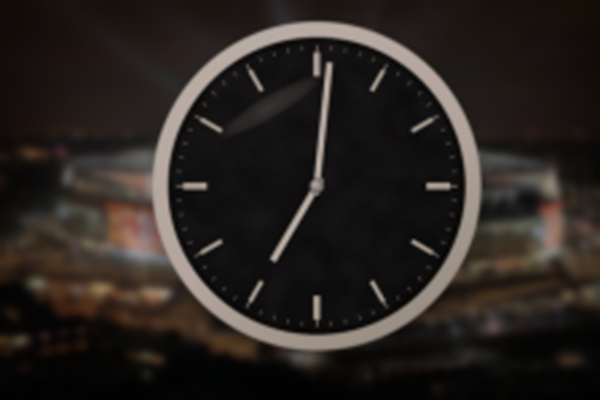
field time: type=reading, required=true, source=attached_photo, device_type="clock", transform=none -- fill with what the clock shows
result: 7:01
